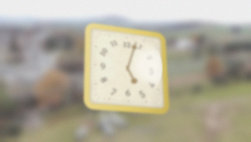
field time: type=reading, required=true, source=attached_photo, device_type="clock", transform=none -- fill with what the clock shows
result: 5:03
